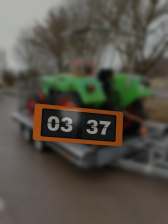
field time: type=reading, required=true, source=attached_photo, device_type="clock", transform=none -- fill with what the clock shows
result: 3:37
